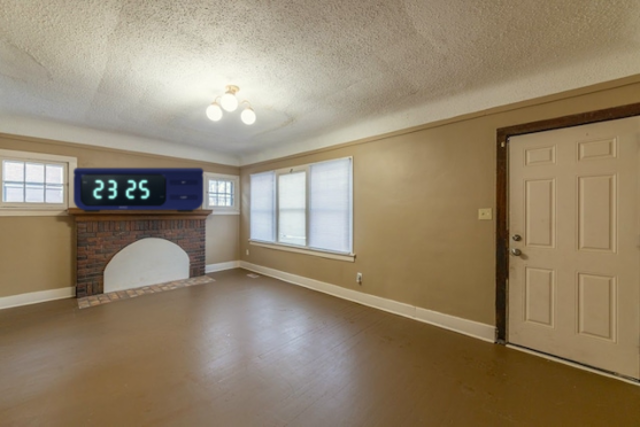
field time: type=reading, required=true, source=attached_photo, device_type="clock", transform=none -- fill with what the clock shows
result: 23:25
